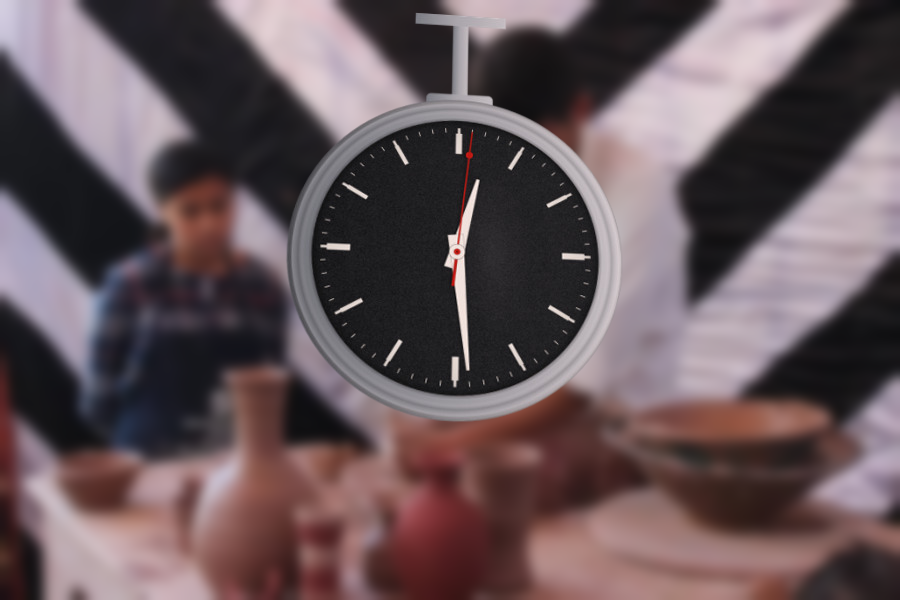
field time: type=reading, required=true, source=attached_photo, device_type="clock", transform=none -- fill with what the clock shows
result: 12:29:01
